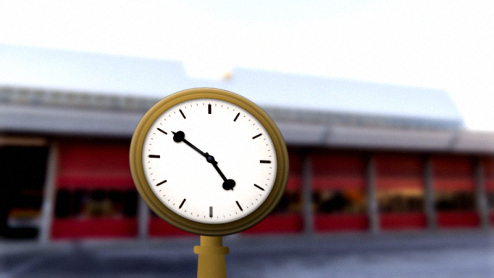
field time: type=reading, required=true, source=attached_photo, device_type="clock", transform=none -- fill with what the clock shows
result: 4:51
